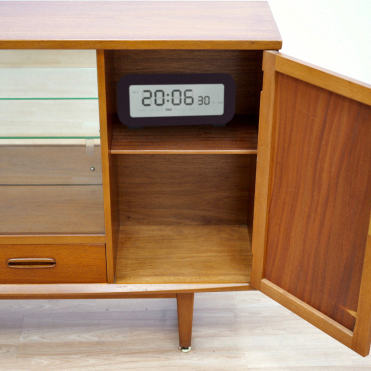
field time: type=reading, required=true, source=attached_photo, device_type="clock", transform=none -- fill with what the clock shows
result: 20:06:30
